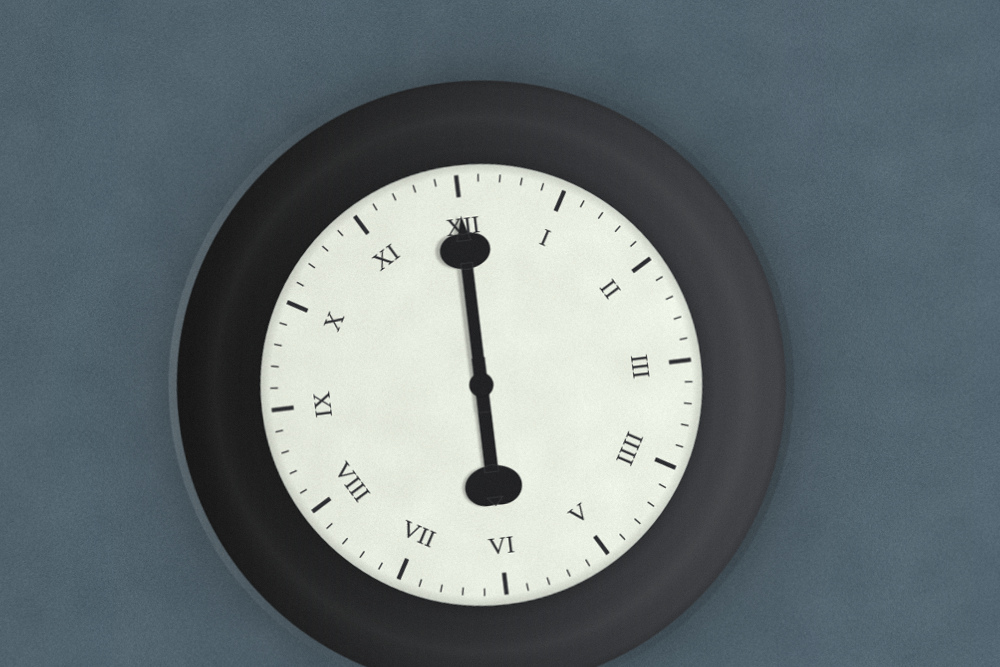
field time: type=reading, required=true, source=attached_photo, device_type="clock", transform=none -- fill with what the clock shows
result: 6:00
